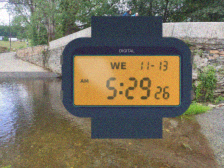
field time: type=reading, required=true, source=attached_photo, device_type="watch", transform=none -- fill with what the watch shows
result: 5:29:26
